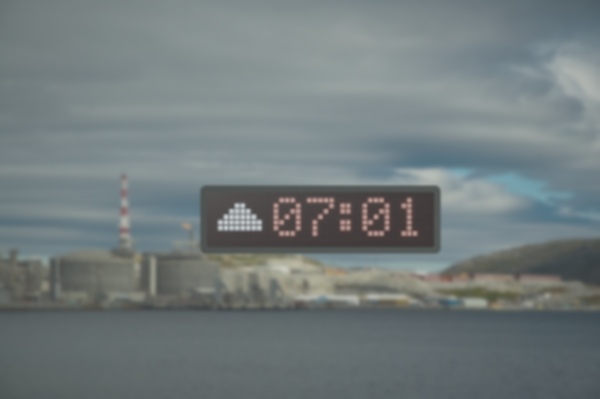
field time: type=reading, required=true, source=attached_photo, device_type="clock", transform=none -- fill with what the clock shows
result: 7:01
